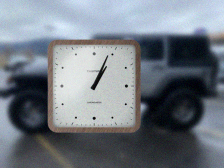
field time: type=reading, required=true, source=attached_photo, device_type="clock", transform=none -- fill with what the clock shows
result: 1:04
